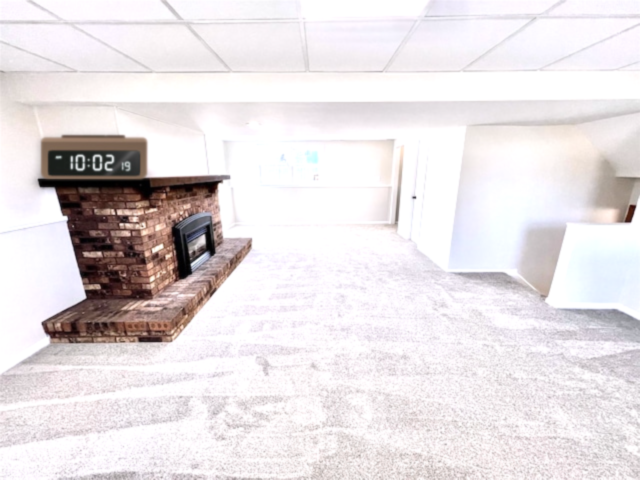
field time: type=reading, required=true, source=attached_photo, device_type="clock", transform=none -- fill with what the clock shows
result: 10:02
